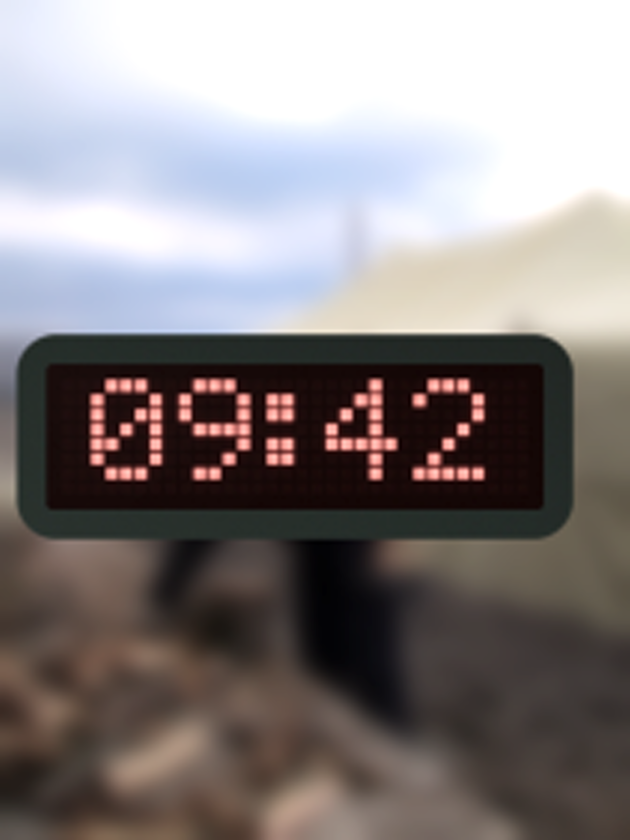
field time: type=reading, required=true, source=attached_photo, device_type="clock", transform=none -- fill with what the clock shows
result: 9:42
